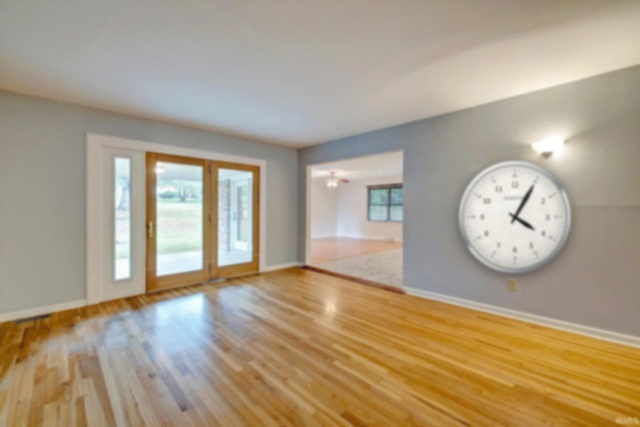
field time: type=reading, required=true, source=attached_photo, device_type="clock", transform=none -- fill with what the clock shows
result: 4:05
